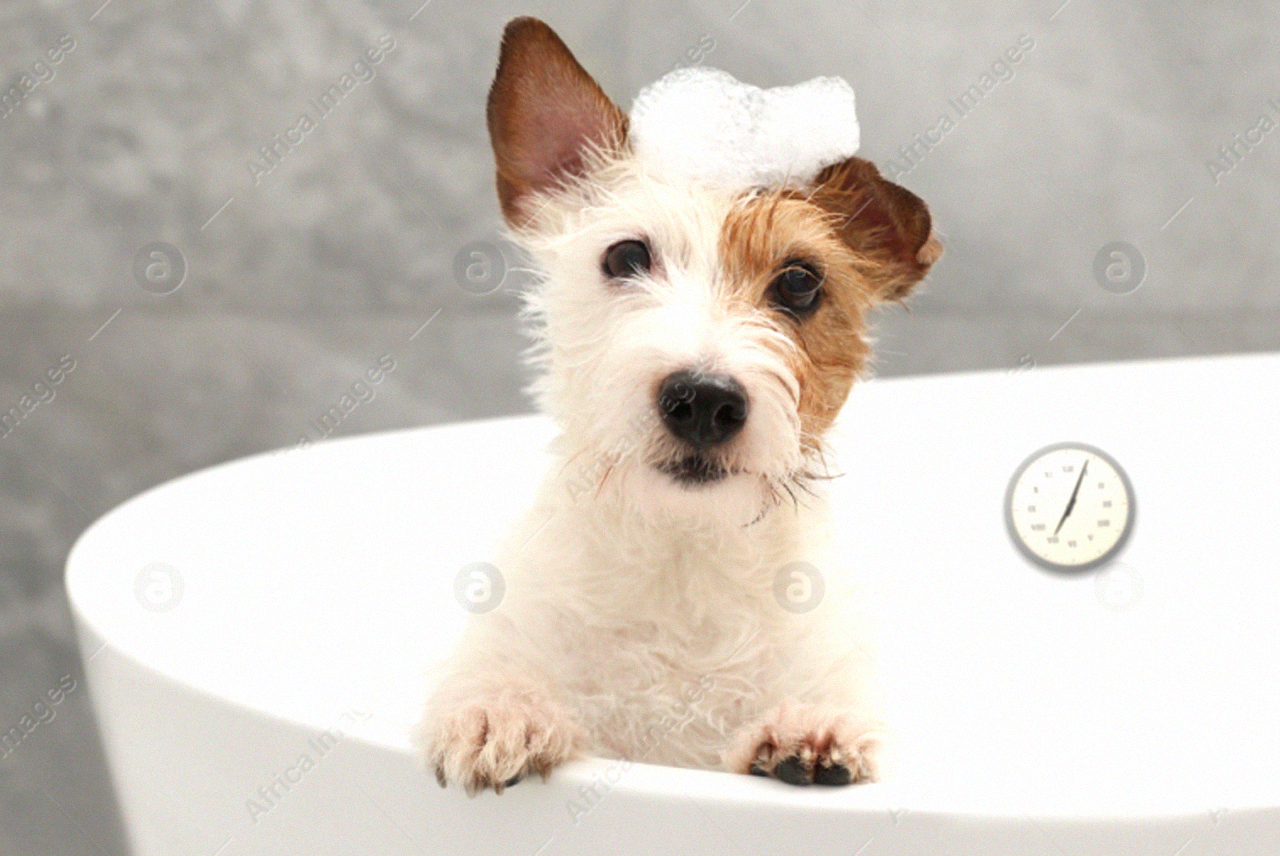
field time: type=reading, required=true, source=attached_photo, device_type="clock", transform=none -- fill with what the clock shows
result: 7:04
